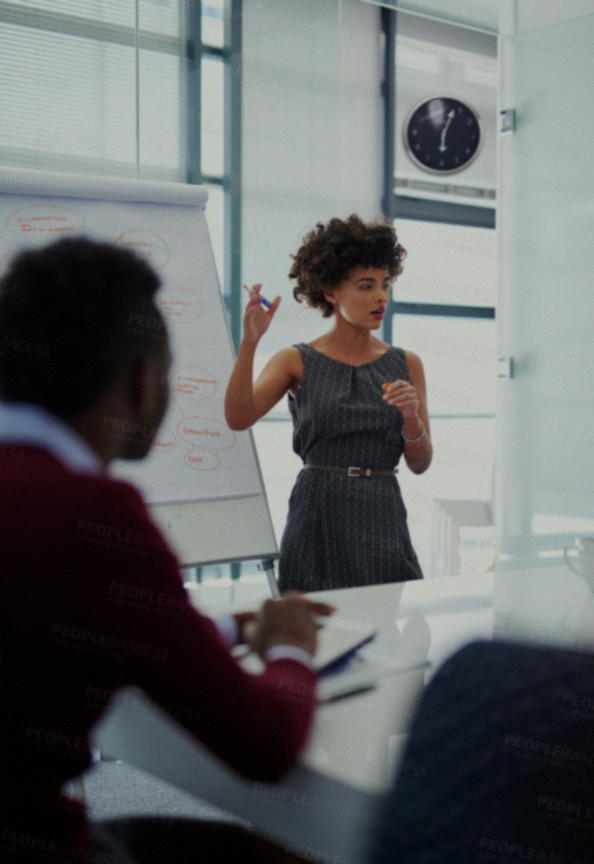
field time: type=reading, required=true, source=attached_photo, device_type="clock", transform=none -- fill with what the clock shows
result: 6:03
